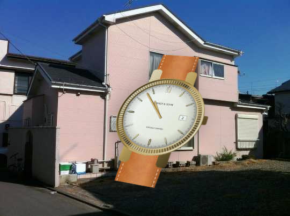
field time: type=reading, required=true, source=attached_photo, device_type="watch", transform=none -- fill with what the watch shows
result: 10:53
